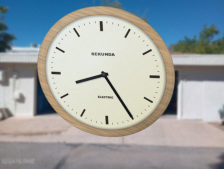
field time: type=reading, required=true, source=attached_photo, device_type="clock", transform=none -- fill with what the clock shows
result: 8:25
